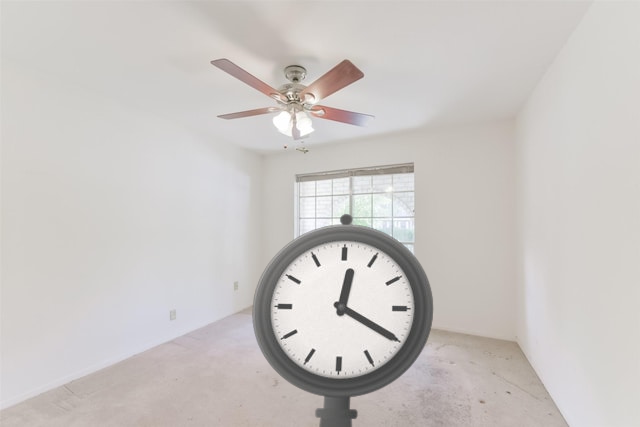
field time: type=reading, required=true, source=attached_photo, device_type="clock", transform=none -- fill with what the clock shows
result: 12:20
